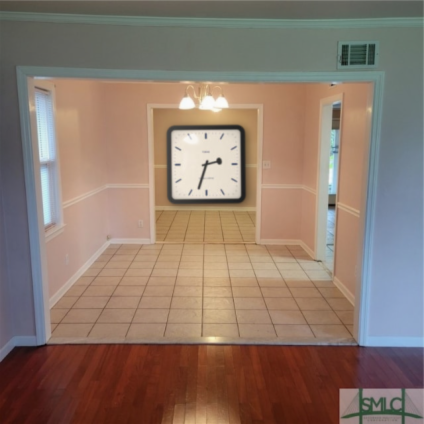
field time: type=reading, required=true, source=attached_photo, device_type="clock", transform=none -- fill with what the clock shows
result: 2:33
